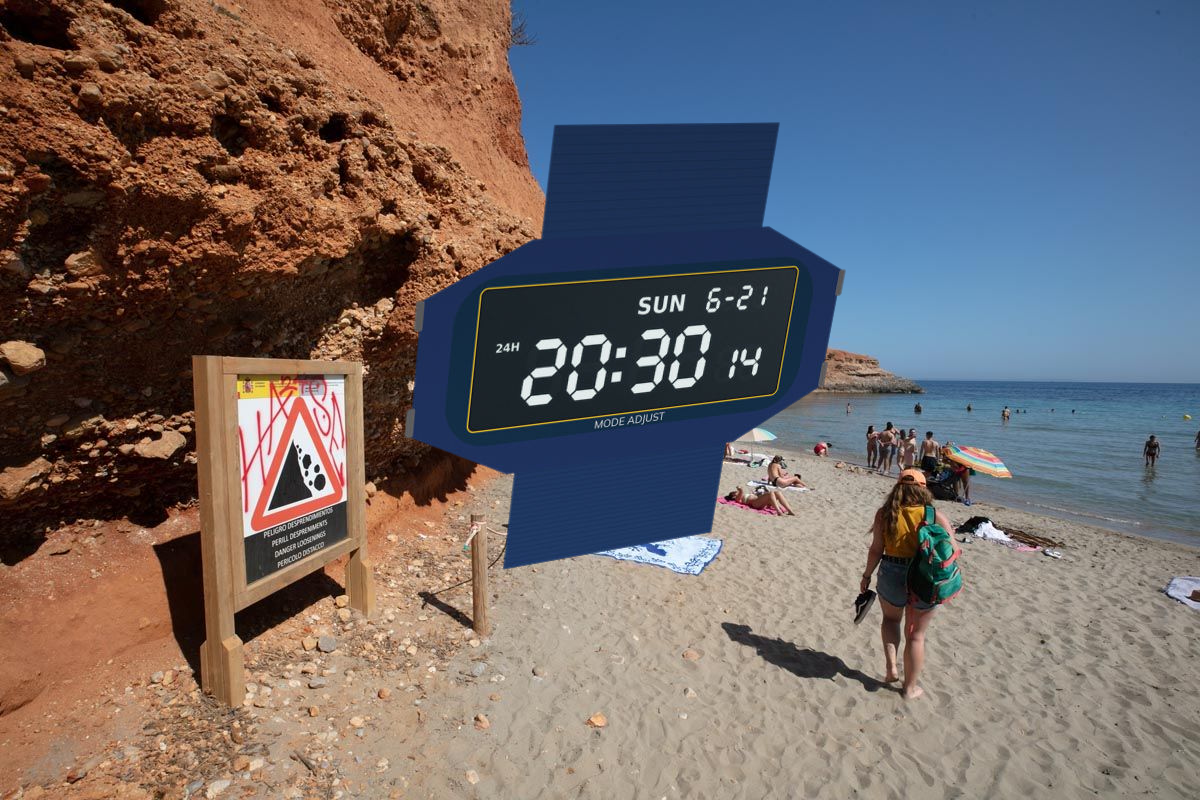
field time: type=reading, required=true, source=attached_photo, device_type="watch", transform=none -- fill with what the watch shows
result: 20:30:14
